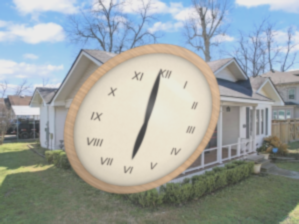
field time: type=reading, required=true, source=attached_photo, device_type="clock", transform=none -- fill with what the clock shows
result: 5:59
